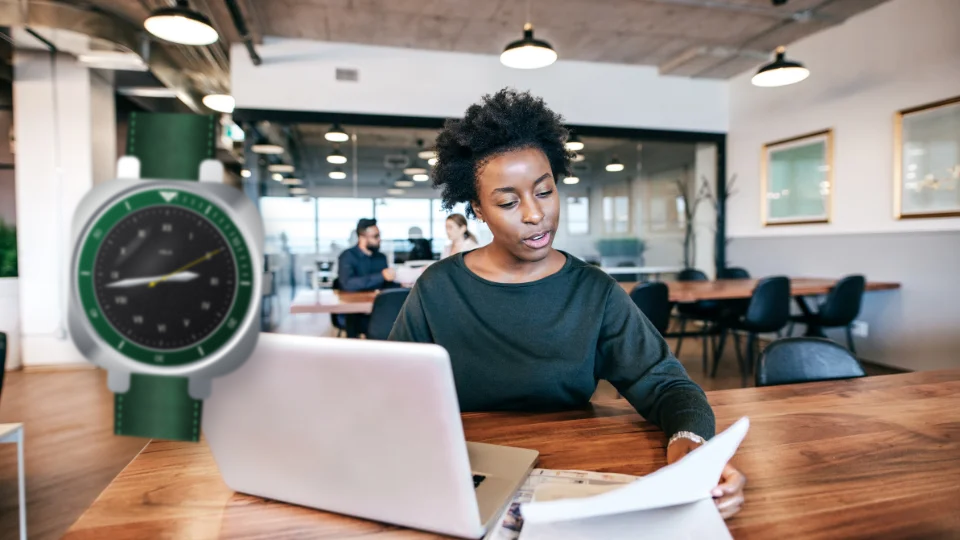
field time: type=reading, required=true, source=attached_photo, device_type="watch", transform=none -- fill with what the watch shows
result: 2:43:10
